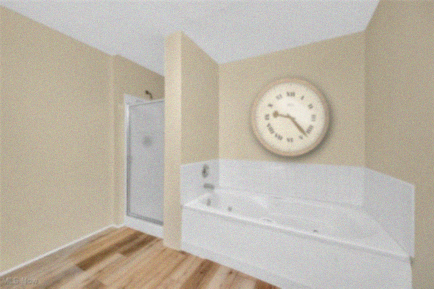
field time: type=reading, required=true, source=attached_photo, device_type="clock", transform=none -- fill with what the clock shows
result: 9:23
